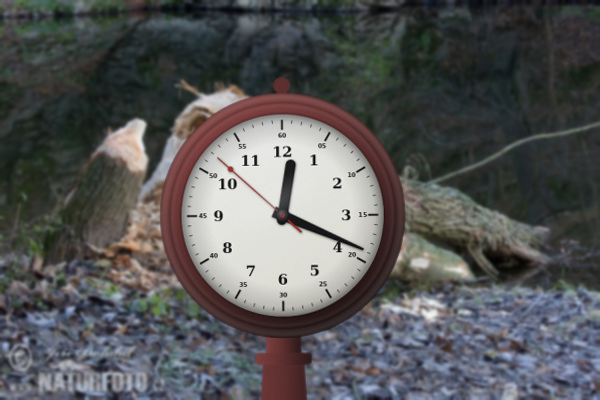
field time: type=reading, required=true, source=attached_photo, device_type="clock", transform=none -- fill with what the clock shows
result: 12:18:52
